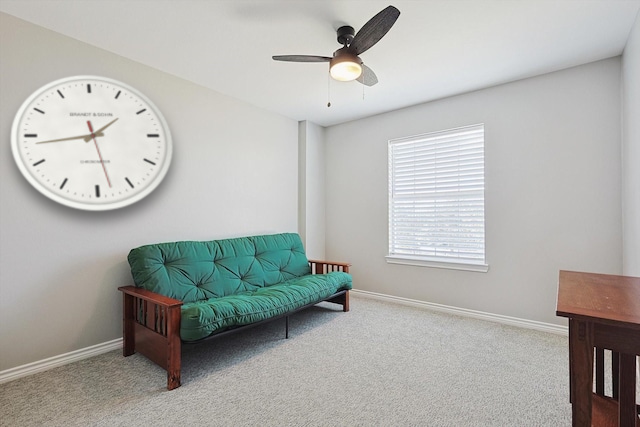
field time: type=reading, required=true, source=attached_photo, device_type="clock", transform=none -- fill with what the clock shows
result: 1:43:28
